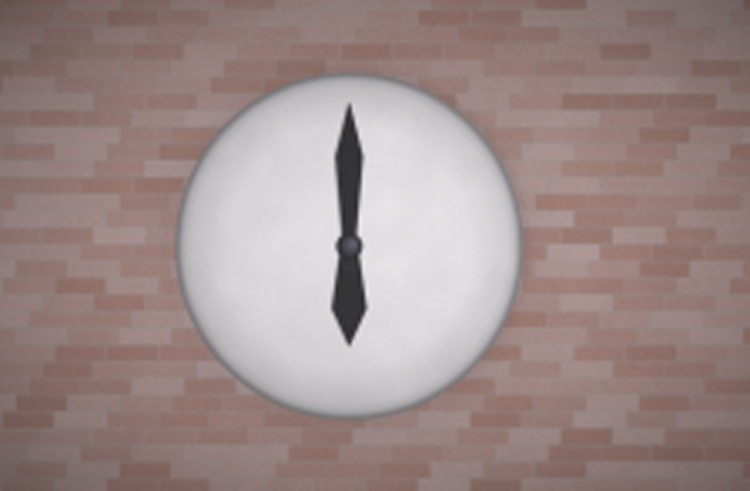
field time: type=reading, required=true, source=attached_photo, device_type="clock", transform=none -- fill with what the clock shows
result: 6:00
